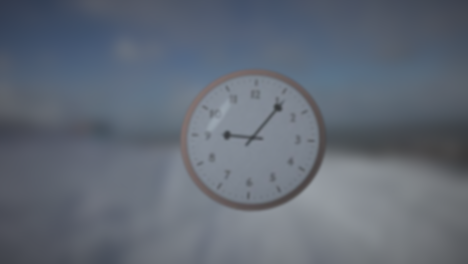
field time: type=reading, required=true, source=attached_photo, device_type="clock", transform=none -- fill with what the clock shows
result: 9:06
